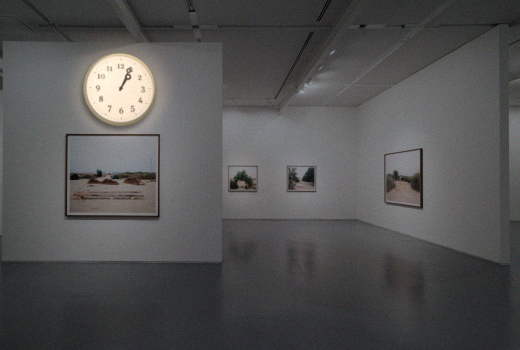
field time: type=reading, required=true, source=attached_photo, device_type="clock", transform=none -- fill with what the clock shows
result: 1:04
